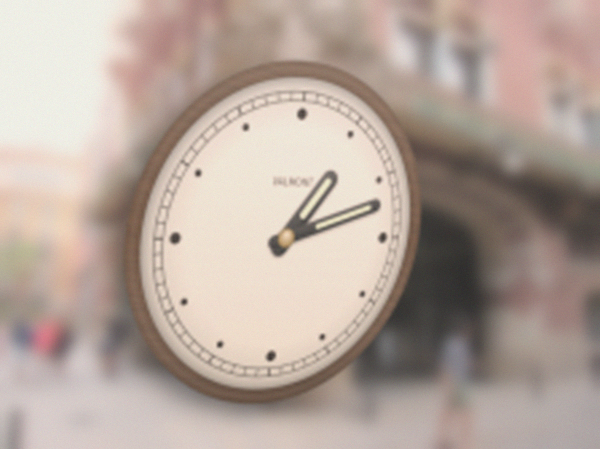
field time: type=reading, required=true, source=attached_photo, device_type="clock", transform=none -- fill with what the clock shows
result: 1:12
